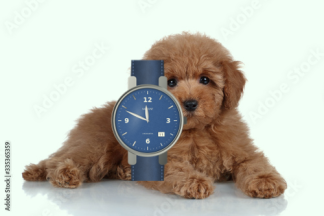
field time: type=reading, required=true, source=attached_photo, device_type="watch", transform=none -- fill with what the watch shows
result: 11:49
